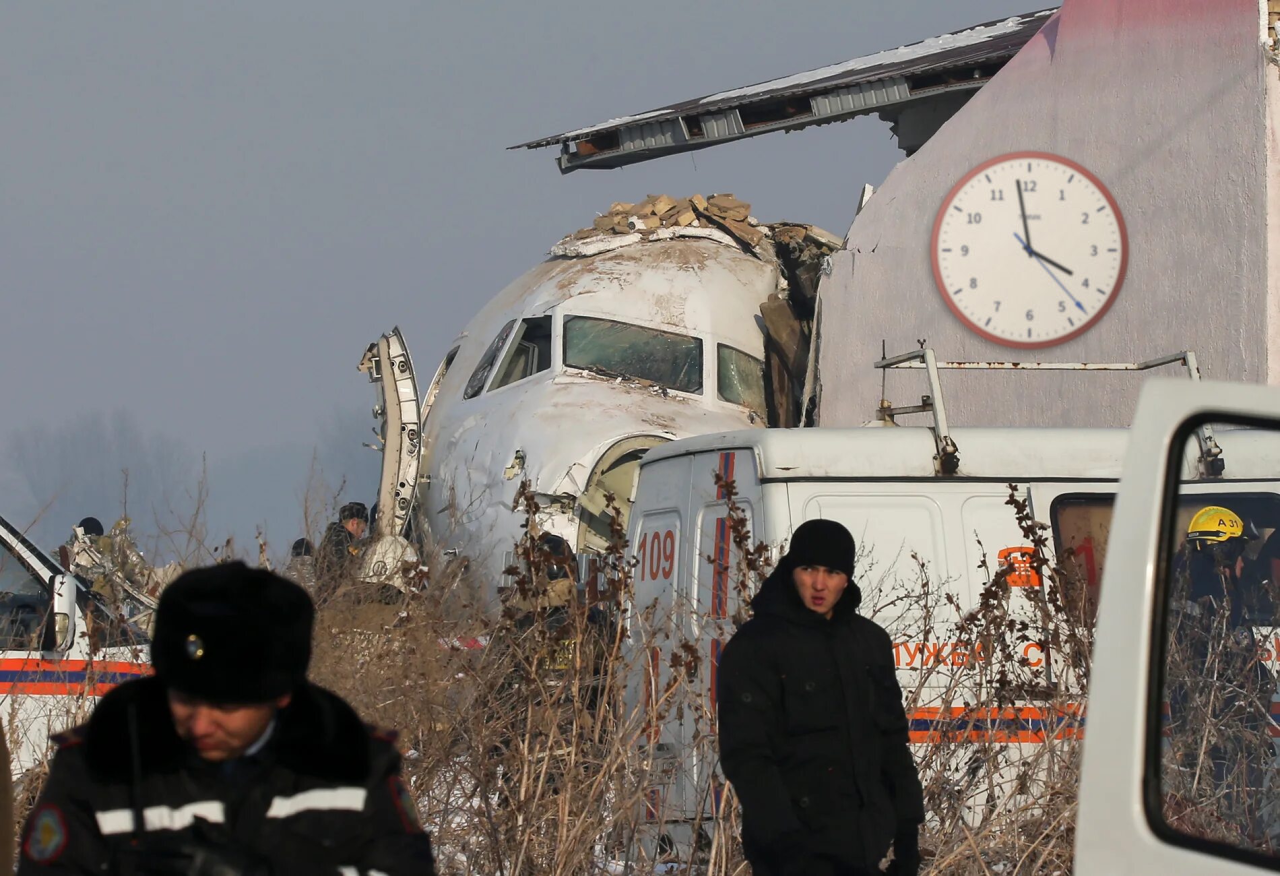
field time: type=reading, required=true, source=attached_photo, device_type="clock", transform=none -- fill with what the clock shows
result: 3:58:23
